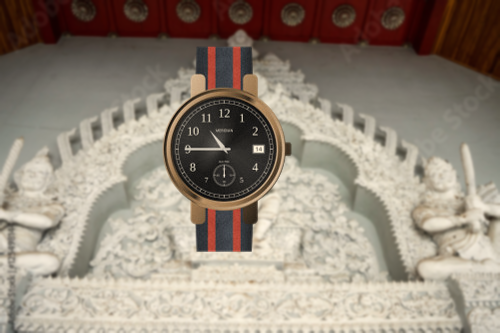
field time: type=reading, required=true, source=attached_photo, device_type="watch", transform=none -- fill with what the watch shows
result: 10:45
